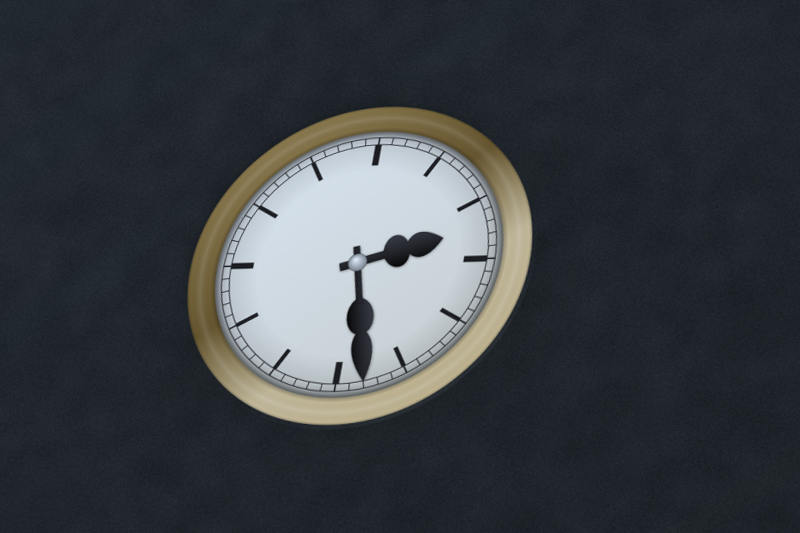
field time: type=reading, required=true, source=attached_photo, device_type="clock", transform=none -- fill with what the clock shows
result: 2:28
